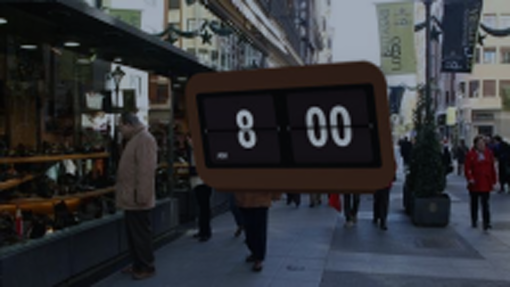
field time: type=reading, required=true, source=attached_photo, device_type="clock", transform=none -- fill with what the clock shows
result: 8:00
